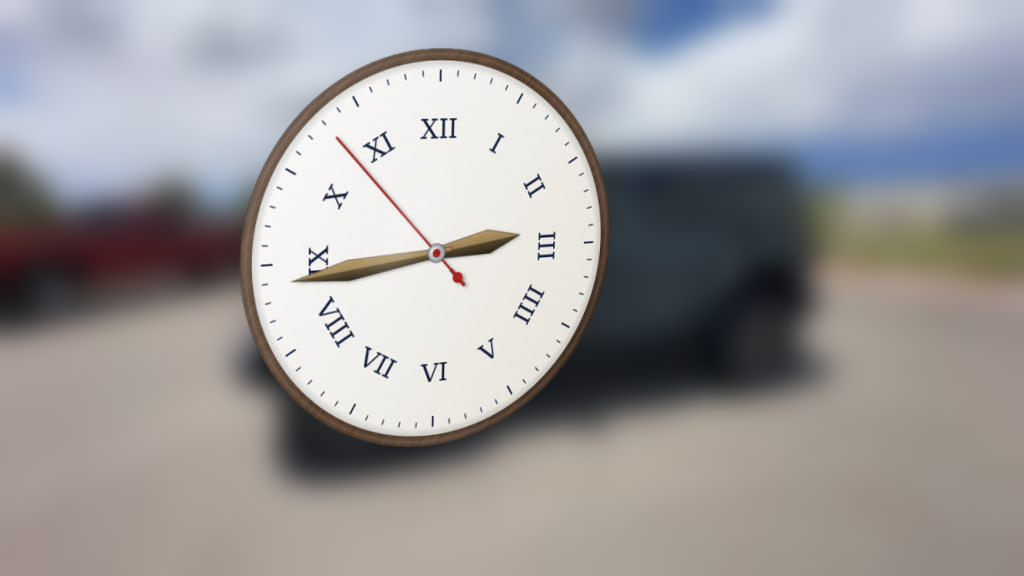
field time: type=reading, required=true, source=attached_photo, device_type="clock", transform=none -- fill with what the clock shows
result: 2:43:53
